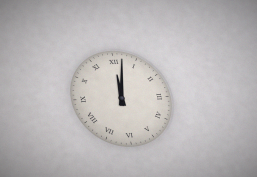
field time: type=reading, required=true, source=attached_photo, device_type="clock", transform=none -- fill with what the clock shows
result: 12:02
